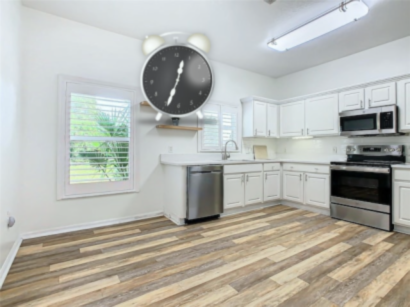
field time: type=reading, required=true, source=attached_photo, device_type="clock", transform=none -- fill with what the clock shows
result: 12:34
